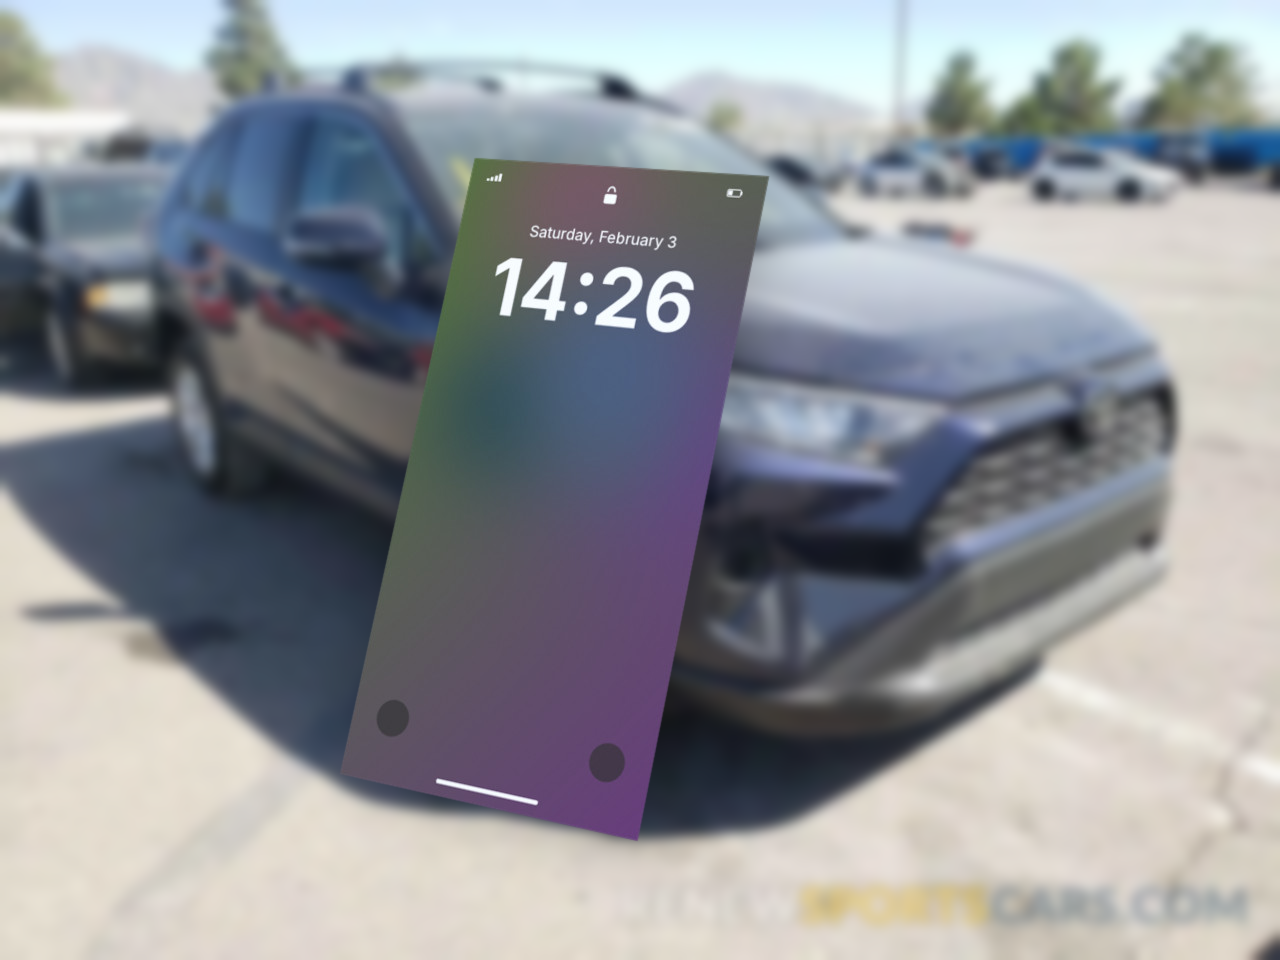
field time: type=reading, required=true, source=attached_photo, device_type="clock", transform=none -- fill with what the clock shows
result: 14:26
